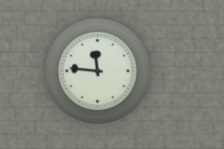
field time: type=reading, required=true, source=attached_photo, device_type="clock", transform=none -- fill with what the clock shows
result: 11:46
